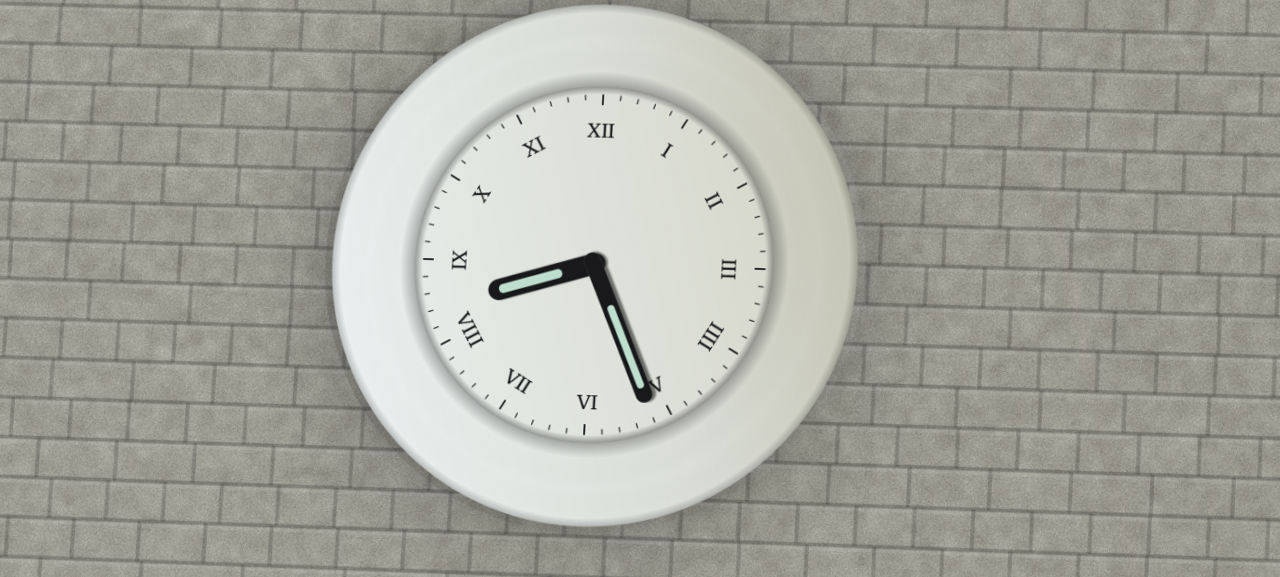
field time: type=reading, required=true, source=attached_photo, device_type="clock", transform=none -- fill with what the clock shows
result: 8:26
